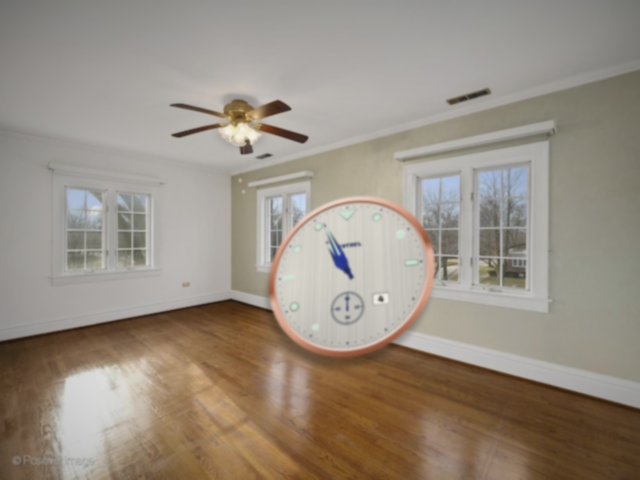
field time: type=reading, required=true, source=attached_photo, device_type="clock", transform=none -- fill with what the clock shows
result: 10:56
